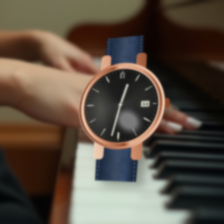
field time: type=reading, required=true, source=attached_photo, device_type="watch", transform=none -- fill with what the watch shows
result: 12:32
